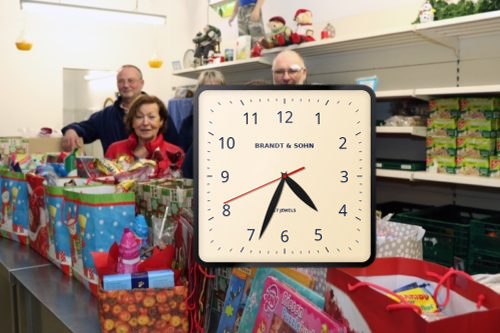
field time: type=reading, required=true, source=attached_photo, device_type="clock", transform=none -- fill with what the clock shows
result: 4:33:41
